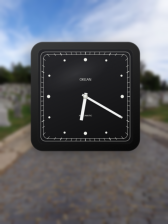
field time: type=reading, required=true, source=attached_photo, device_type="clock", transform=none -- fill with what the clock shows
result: 6:20
